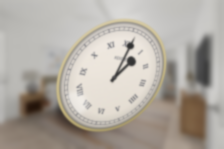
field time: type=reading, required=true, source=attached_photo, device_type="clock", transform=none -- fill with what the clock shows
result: 1:01
